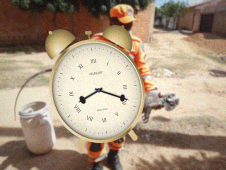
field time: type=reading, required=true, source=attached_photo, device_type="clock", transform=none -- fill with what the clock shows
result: 8:19
